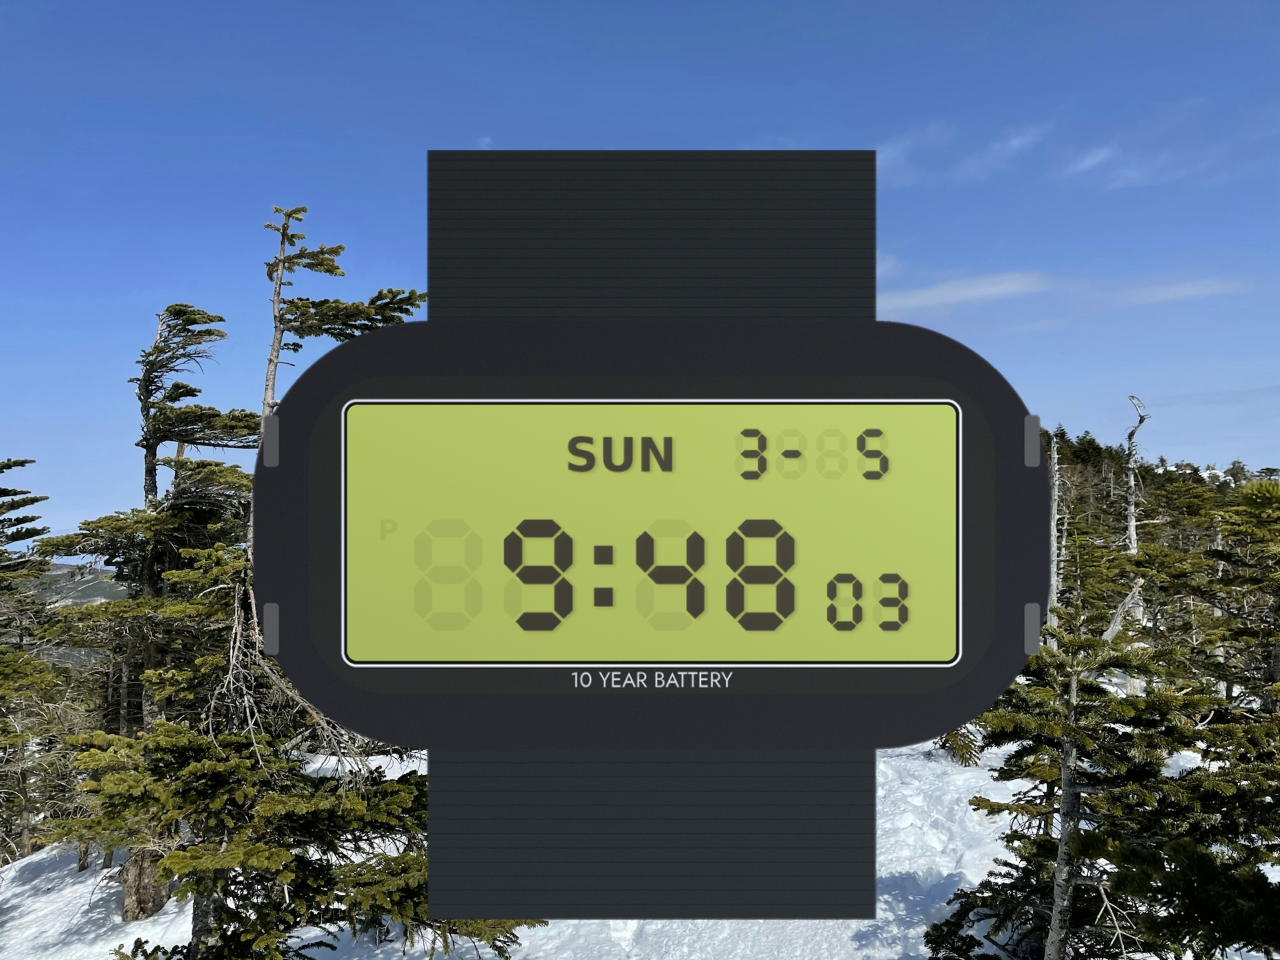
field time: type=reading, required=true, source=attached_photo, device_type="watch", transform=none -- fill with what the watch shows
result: 9:48:03
